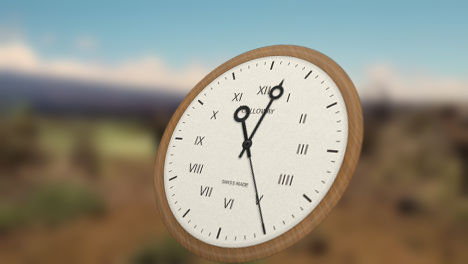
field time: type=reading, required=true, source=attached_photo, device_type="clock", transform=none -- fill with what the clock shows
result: 11:02:25
